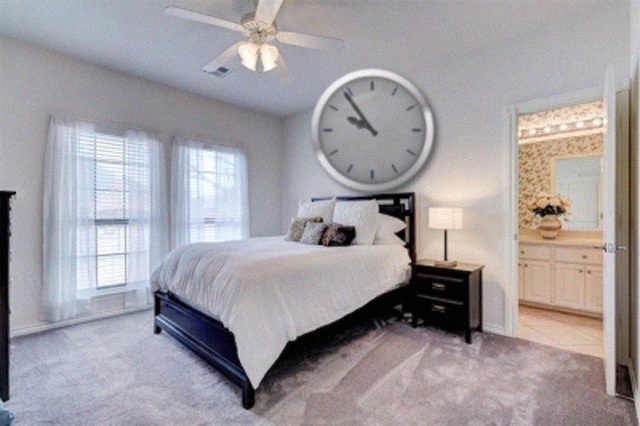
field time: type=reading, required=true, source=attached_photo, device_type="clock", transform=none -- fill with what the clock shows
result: 9:54
